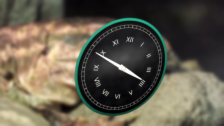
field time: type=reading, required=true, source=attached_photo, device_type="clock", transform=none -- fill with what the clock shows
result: 3:49
